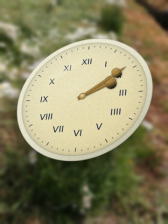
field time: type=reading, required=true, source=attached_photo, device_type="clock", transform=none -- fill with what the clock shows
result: 2:09
